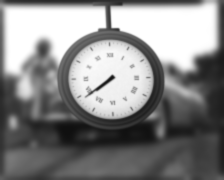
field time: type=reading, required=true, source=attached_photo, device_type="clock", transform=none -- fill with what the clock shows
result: 7:39
